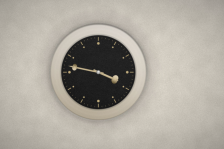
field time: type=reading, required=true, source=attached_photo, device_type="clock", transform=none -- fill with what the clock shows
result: 3:47
